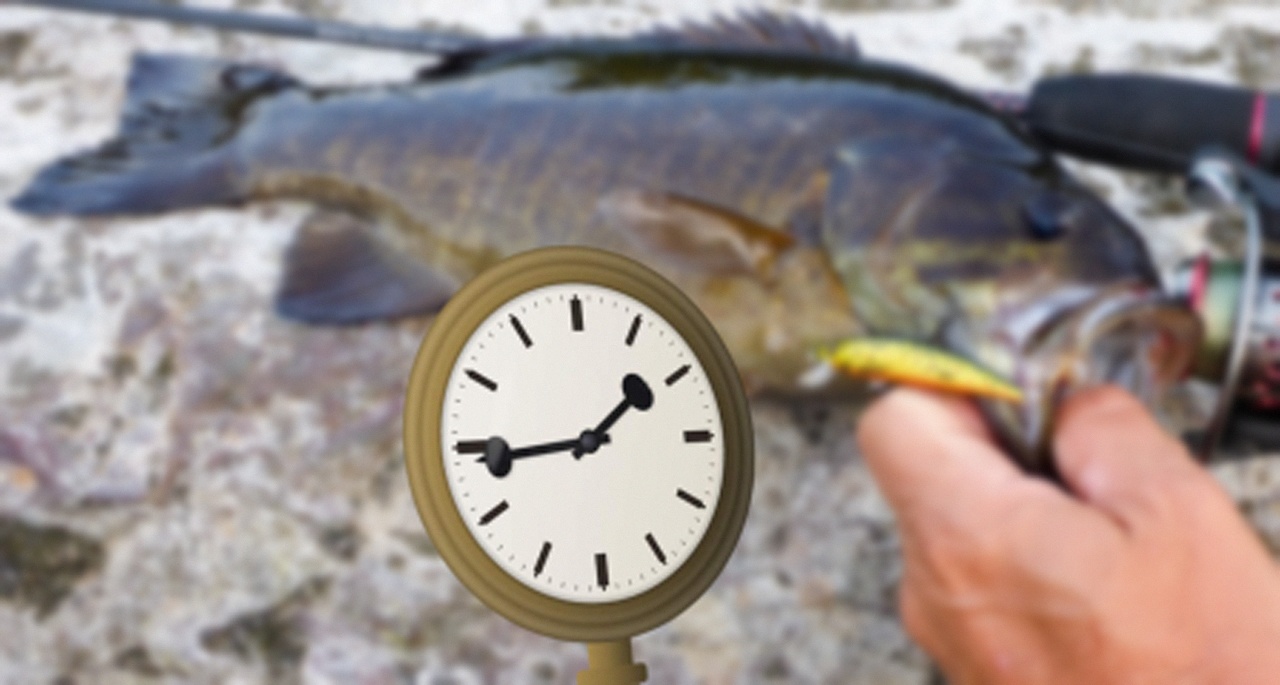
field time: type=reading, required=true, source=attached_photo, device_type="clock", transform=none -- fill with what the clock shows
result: 1:44
